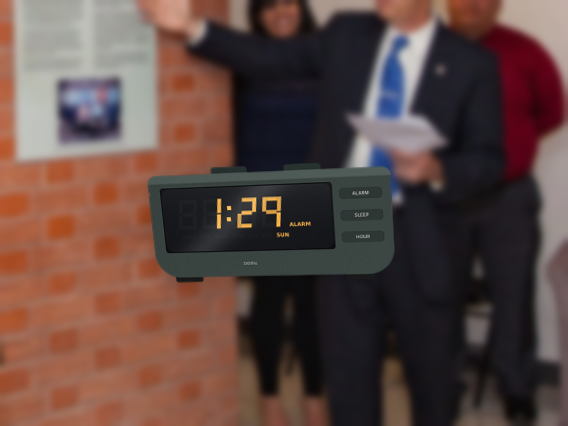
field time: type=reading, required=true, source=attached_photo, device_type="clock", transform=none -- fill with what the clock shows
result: 1:29
